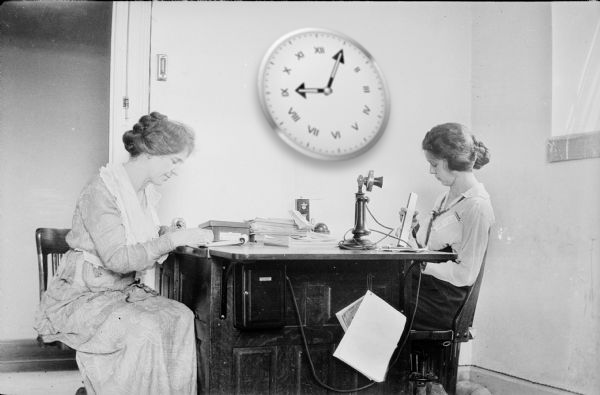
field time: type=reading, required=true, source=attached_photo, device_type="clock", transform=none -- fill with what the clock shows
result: 9:05
